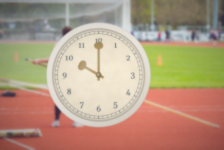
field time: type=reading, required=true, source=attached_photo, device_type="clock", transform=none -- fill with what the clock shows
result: 10:00
